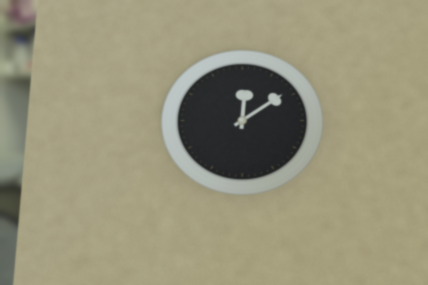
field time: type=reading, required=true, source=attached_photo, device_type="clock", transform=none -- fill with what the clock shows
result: 12:09
